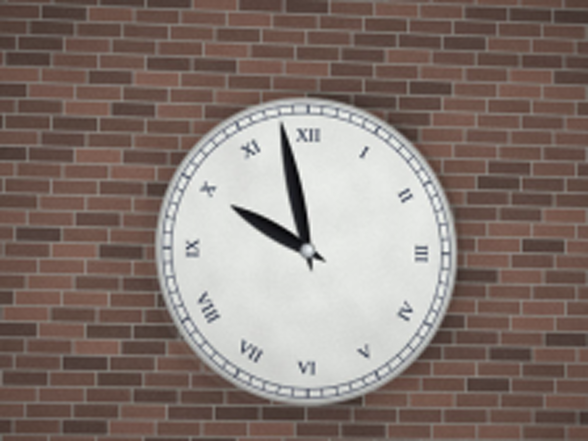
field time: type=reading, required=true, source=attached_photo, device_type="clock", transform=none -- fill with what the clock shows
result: 9:58
